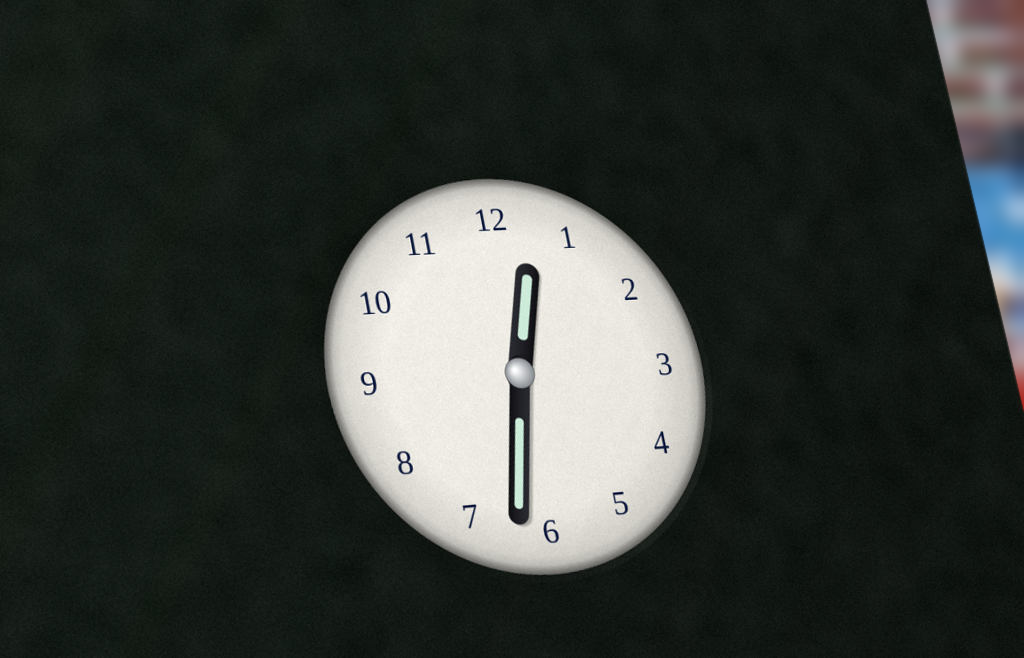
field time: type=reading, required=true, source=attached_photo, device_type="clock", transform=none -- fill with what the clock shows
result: 12:32
